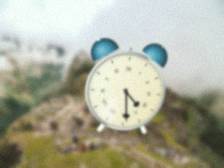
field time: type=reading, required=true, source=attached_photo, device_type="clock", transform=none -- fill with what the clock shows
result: 4:29
